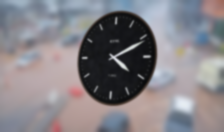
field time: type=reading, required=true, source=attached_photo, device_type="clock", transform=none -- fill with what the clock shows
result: 4:11
